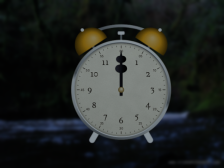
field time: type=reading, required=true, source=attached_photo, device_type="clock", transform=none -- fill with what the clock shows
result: 12:00
